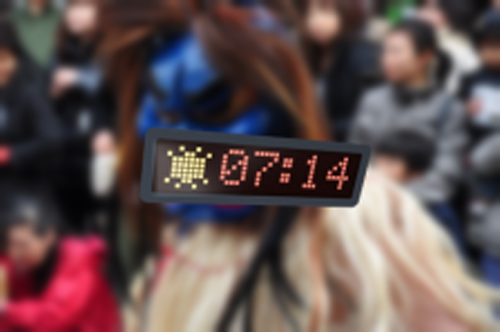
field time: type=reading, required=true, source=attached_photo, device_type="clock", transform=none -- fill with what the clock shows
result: 7:14
